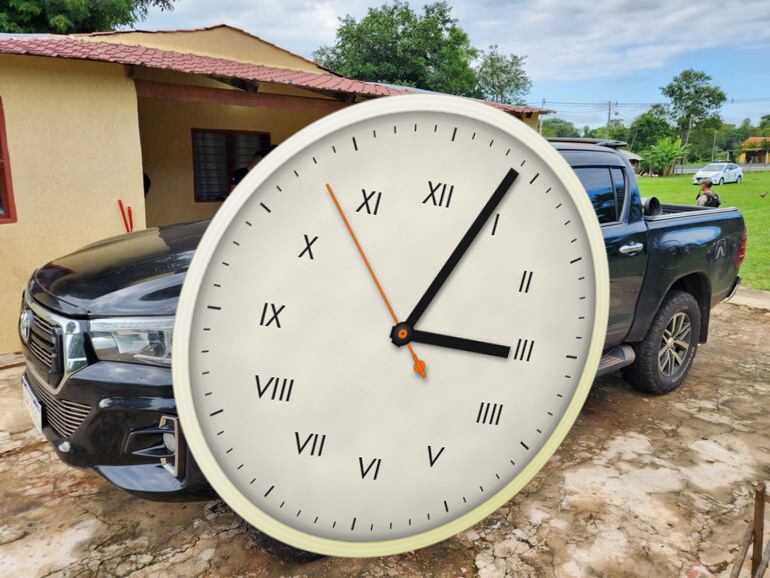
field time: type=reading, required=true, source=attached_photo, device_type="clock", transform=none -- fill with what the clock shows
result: 3:03:53
